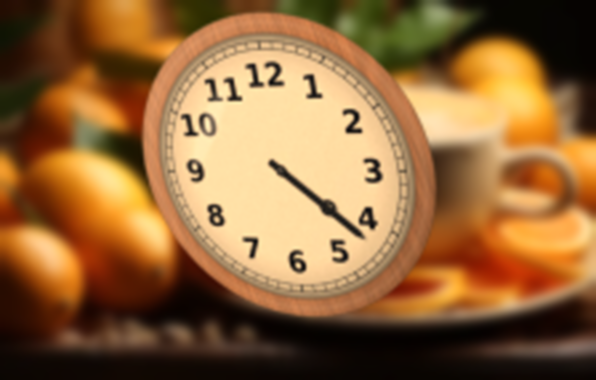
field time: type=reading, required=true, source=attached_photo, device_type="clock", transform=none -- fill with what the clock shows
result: 4:22
